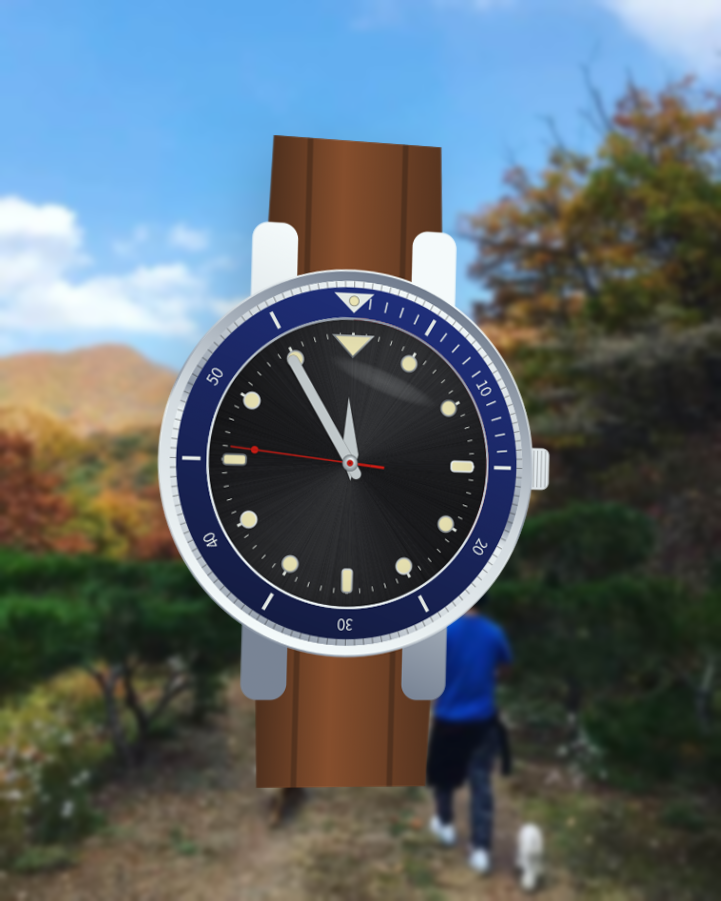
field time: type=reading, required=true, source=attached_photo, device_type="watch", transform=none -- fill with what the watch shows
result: 11:54:46
